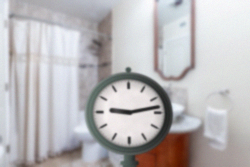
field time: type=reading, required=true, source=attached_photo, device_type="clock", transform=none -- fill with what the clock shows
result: 9:13
